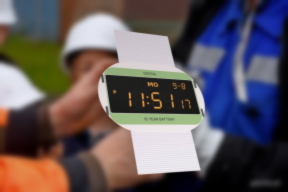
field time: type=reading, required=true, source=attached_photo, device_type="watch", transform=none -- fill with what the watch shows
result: 11:51:17
